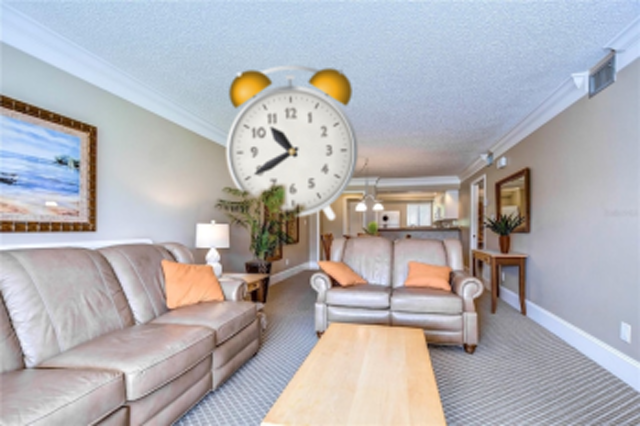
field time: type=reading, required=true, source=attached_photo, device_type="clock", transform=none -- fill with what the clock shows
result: 10:40
